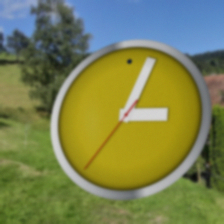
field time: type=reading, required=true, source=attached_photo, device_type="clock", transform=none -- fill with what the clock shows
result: 3:03:36
